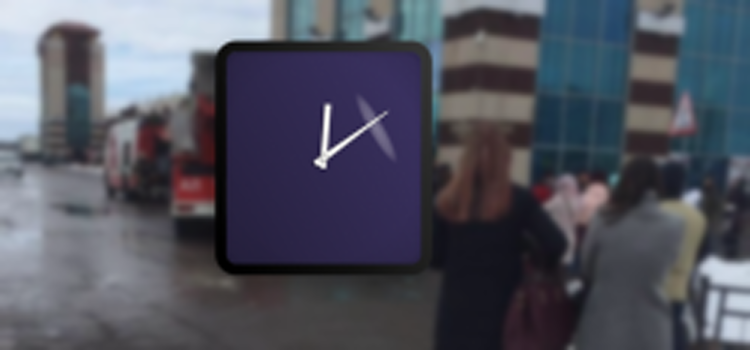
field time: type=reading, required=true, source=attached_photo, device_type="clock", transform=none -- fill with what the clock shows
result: 12:09
